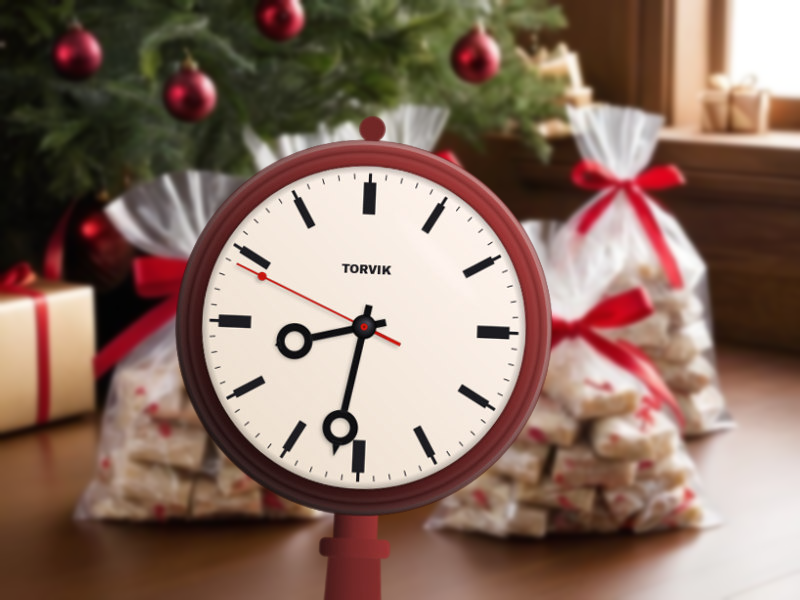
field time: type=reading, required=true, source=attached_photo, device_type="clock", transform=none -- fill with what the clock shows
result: 8:31:49
